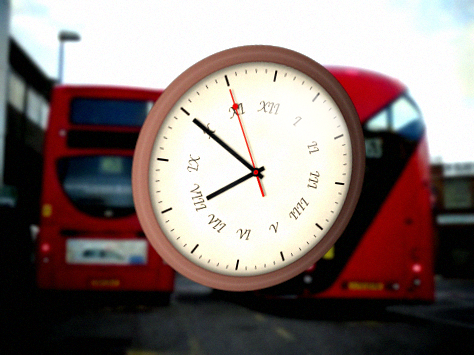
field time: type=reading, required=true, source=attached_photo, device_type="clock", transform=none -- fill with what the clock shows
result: 7:49:55
